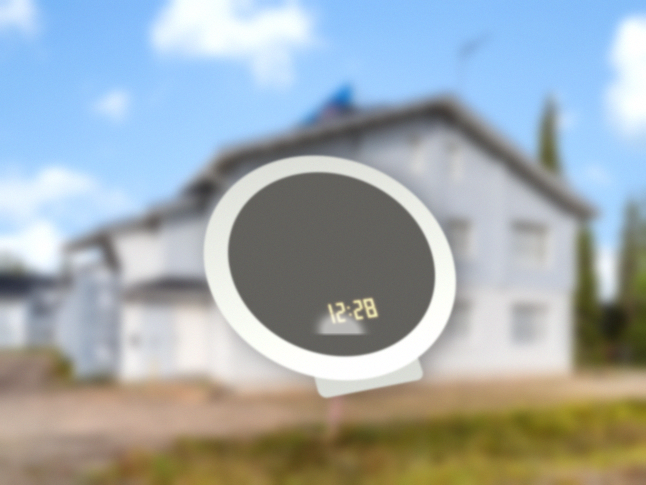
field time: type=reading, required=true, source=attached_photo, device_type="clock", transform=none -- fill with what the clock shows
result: 12:28
